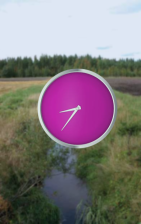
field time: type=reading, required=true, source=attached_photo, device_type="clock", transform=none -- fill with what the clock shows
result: 8:36
